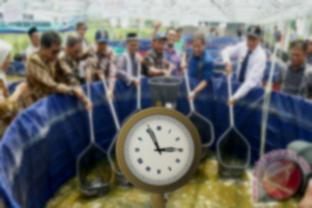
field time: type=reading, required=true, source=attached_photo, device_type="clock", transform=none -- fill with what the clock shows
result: 2:56
